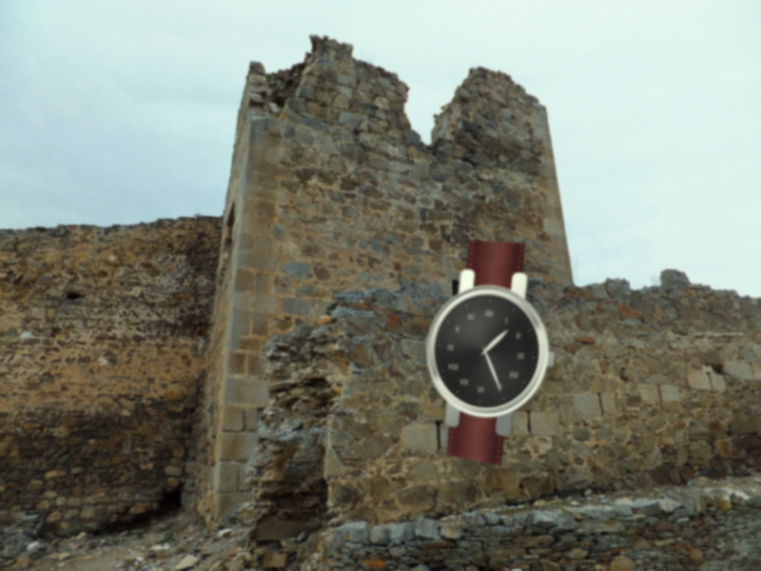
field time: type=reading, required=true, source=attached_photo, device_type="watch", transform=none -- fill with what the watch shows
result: 1:25
